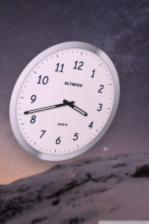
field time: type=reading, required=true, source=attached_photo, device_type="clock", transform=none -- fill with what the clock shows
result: 3:42
